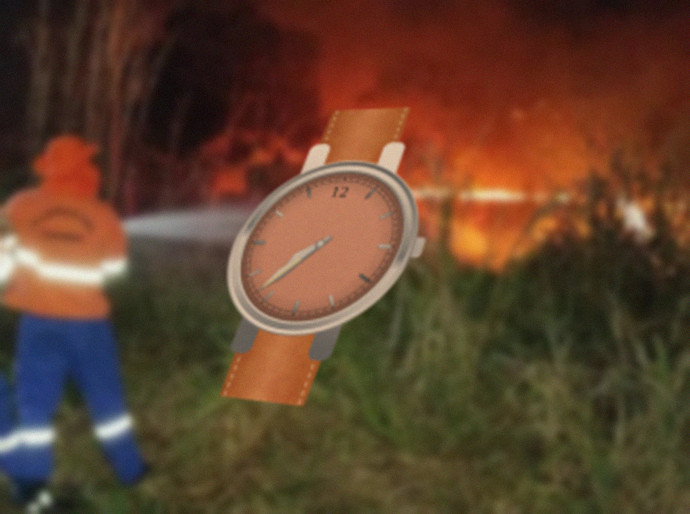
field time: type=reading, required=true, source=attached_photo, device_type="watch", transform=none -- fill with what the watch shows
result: 7:37
